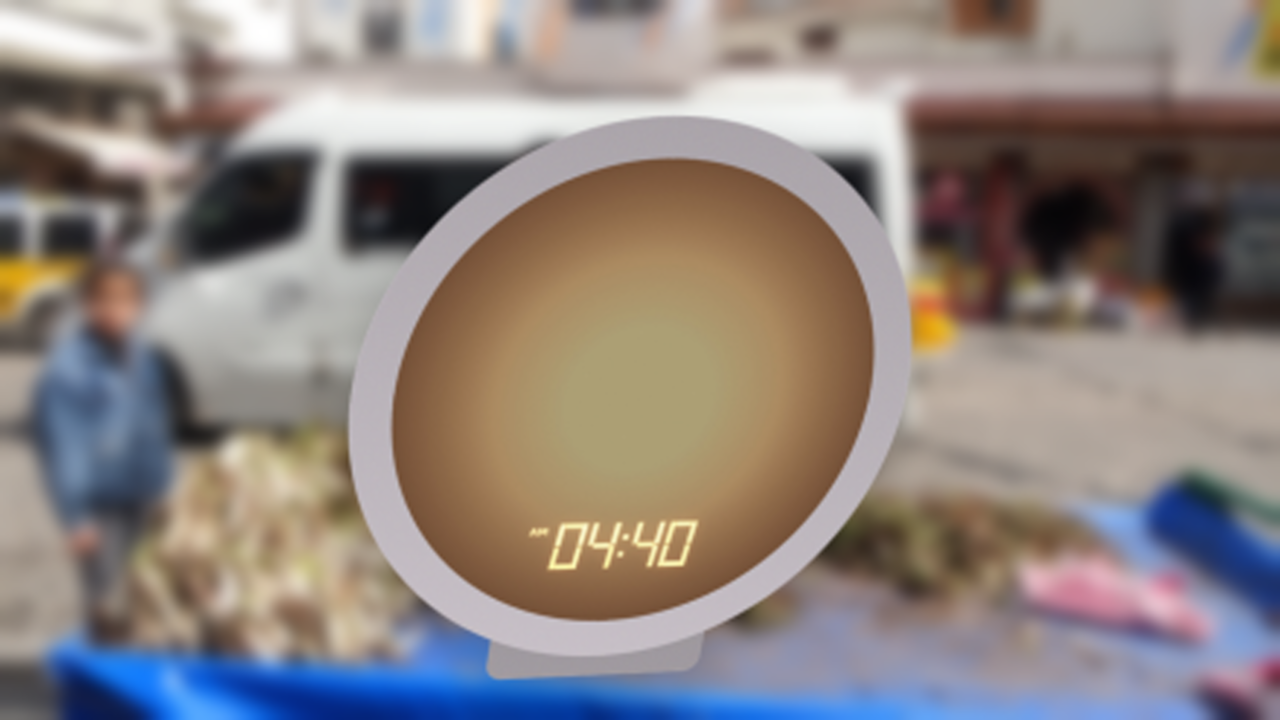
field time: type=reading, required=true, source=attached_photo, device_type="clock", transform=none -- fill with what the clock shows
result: 4:40
